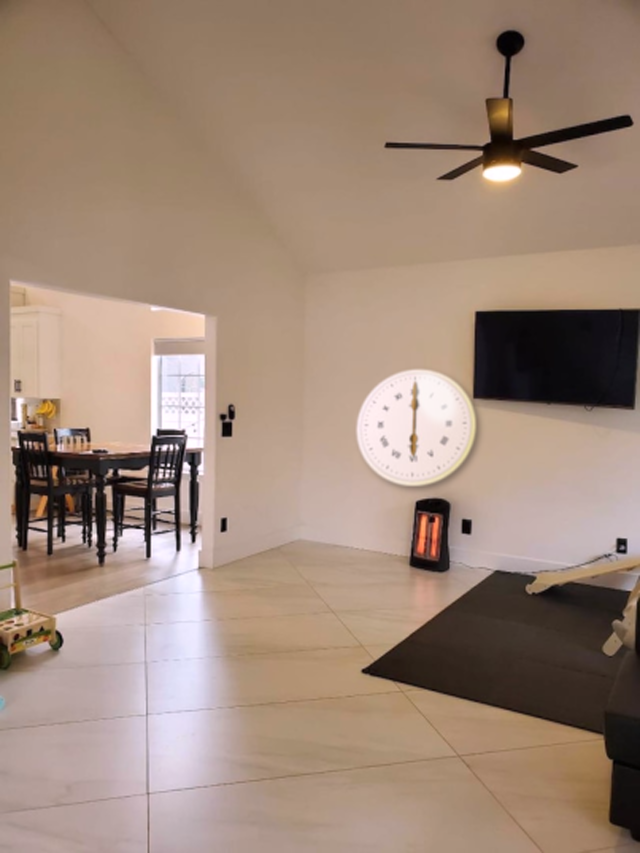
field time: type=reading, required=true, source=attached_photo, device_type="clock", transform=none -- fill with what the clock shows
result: 6:00
